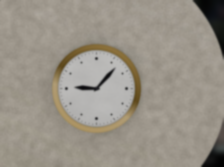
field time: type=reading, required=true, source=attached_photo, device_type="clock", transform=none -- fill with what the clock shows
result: 9:07
